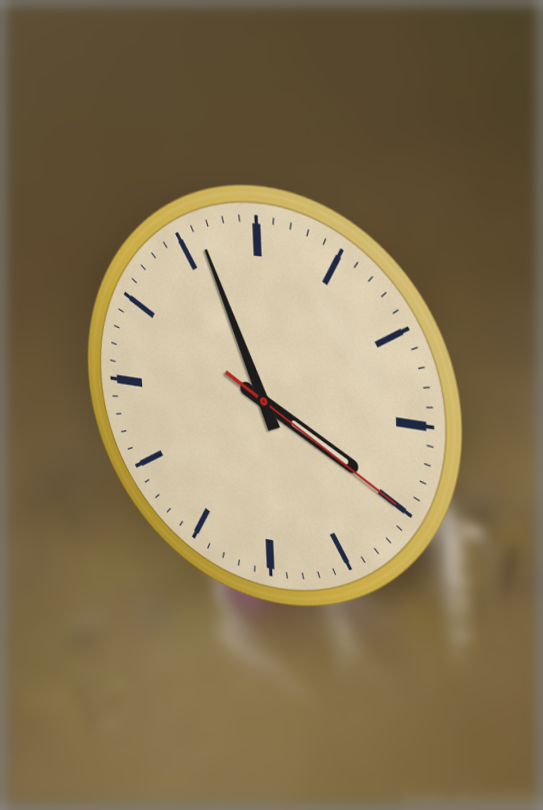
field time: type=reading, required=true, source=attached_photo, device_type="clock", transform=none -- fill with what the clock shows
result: 3:56:20
